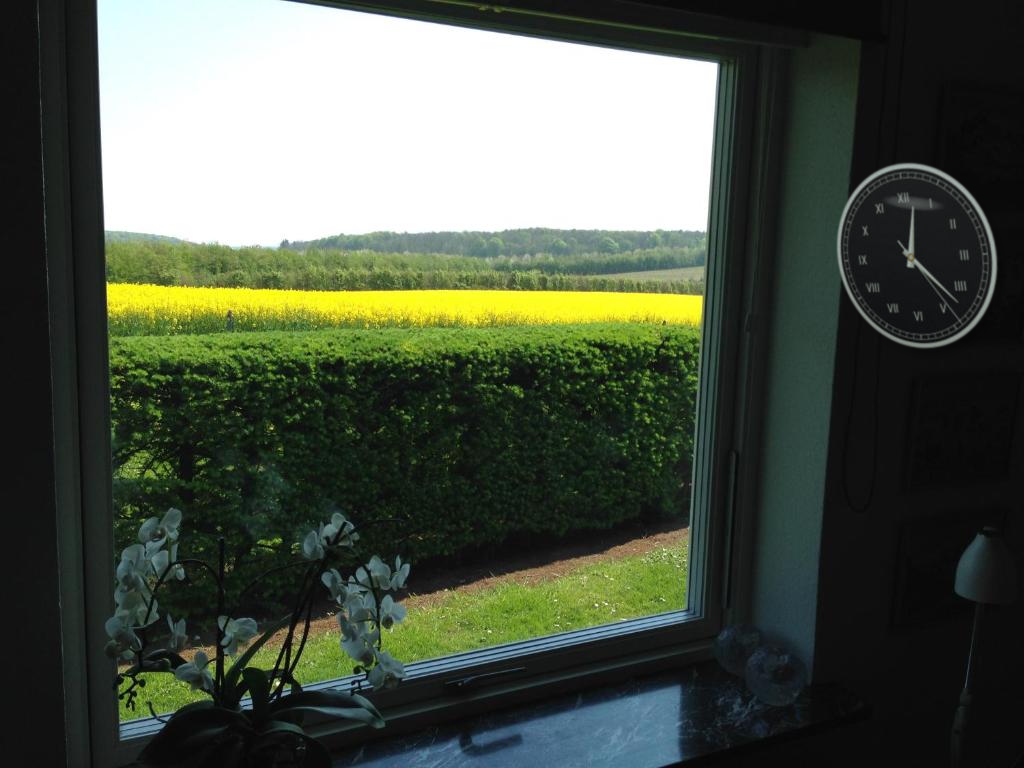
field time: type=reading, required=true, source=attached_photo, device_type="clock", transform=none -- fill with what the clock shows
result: 12:22:24
